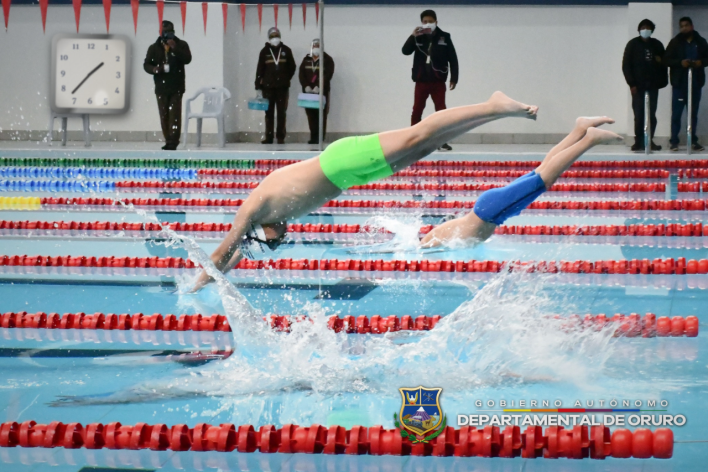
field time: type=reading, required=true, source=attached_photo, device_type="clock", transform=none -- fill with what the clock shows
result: 1:37
